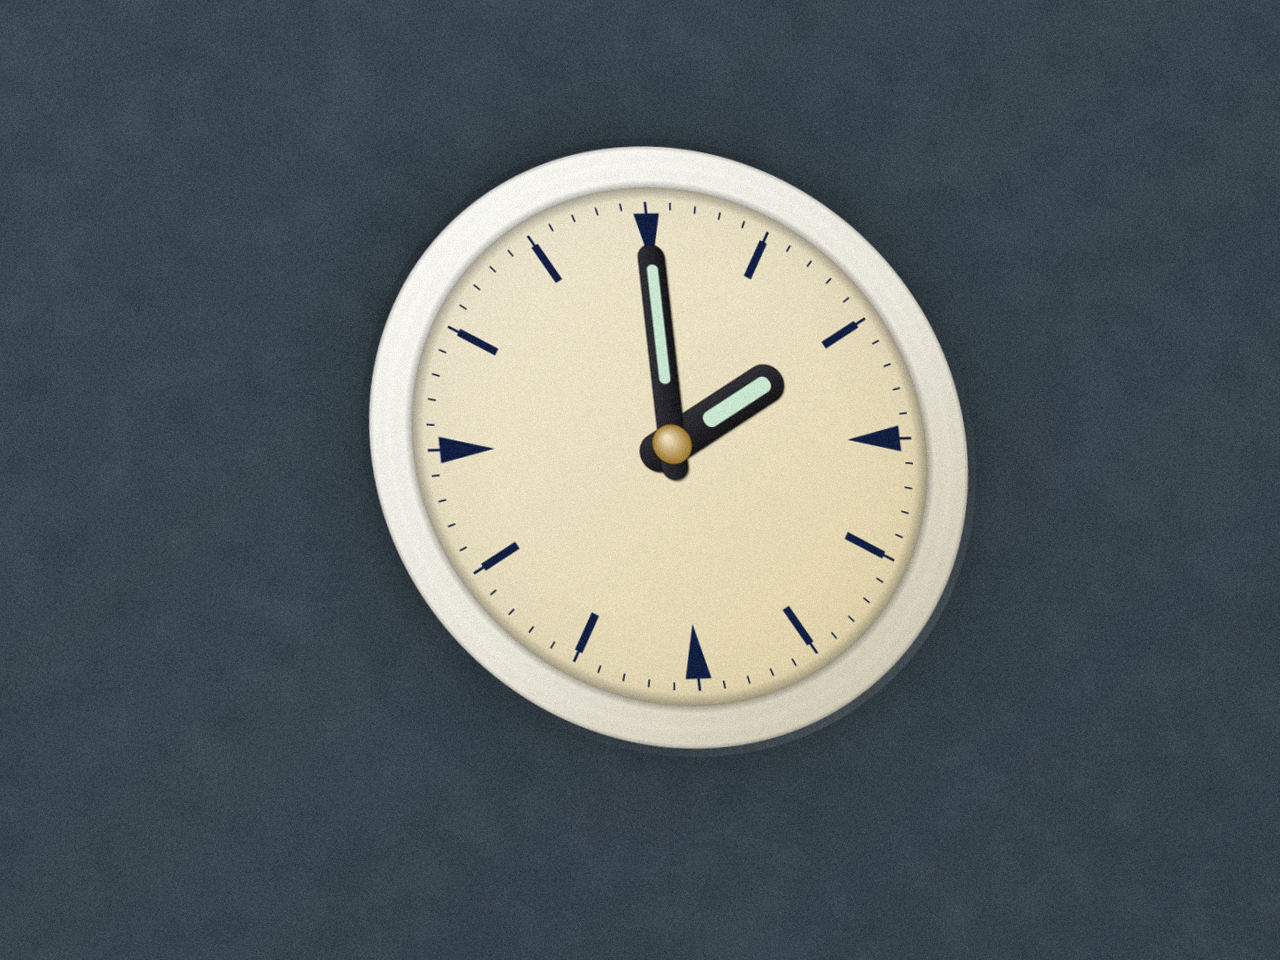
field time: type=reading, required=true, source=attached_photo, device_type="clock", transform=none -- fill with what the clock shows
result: 2:00
